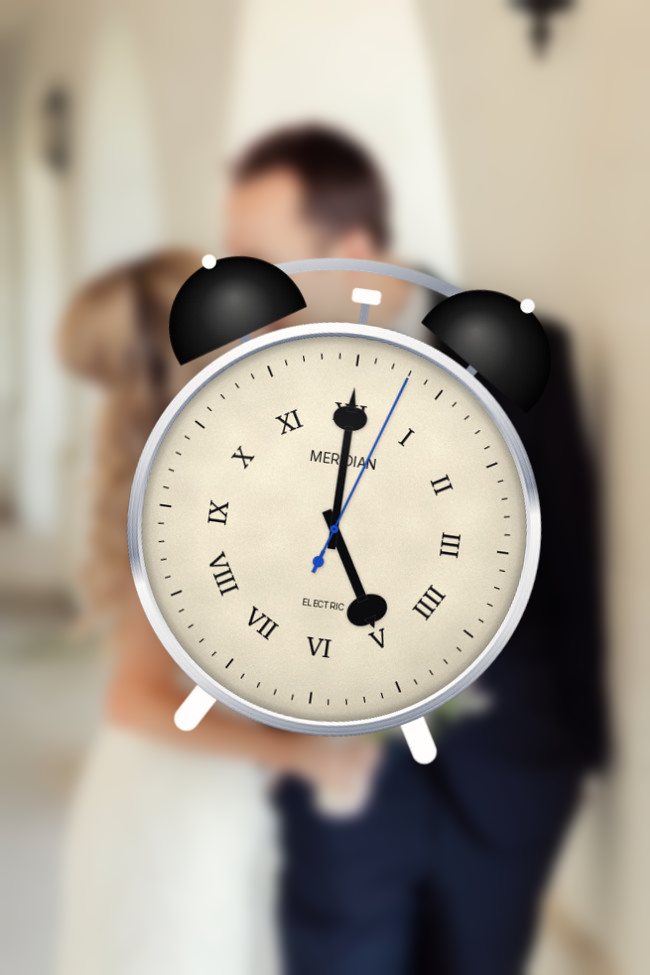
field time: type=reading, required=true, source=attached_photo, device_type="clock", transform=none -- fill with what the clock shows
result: 5:00:03
